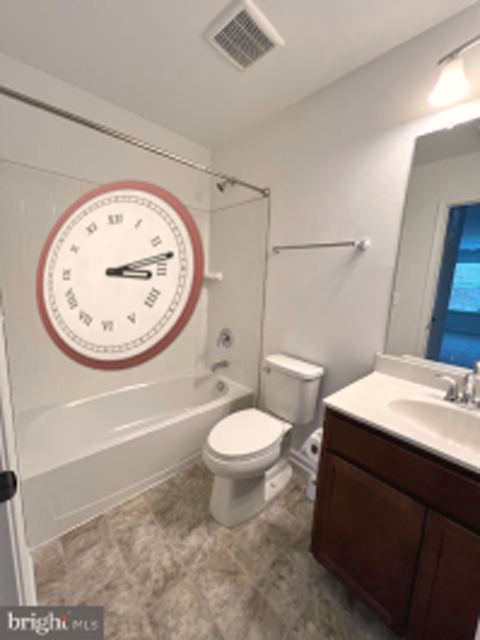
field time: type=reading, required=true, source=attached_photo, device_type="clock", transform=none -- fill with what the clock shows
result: 3:13
